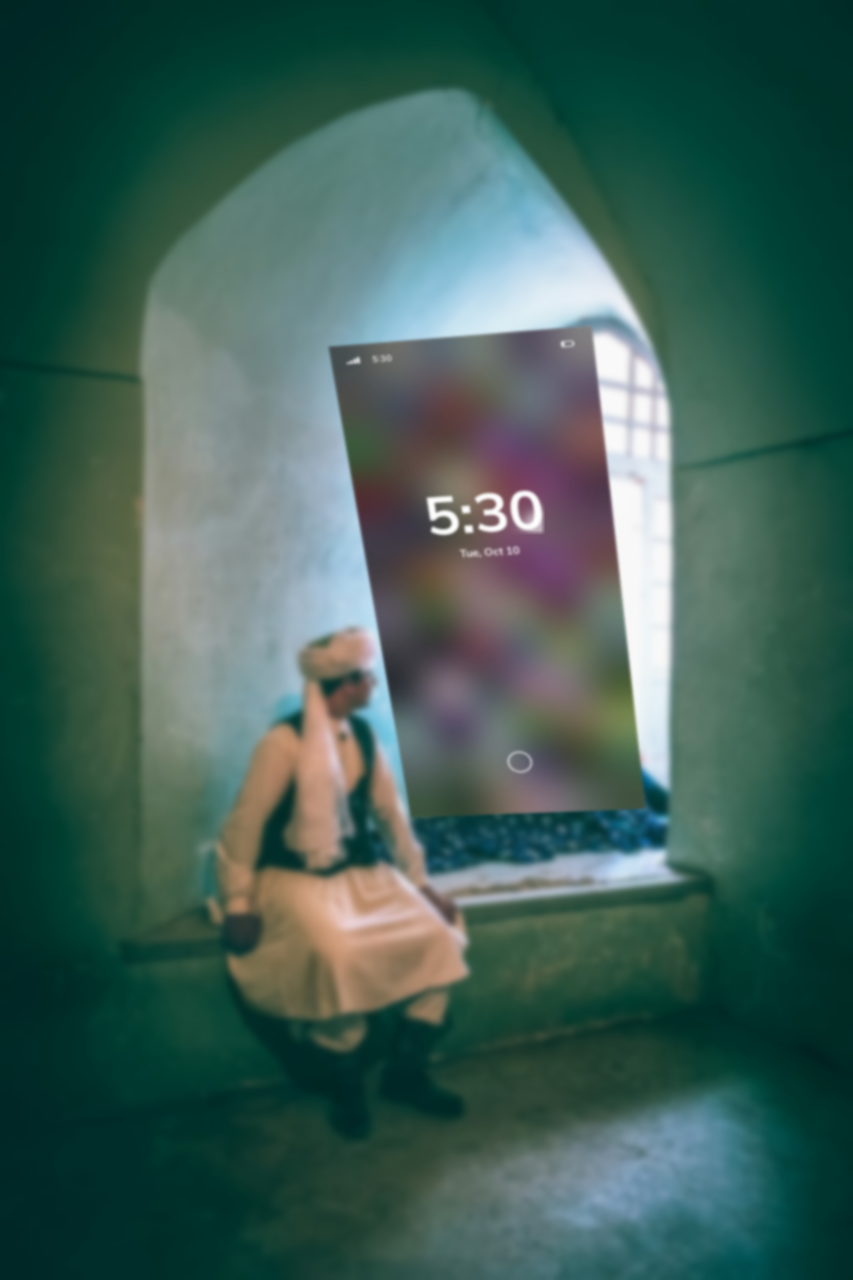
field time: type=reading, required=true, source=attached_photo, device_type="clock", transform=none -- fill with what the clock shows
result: 5:30
